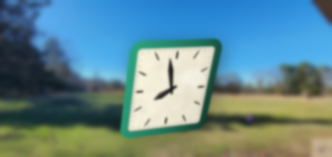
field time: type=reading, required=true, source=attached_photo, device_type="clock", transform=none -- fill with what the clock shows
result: 7:58
